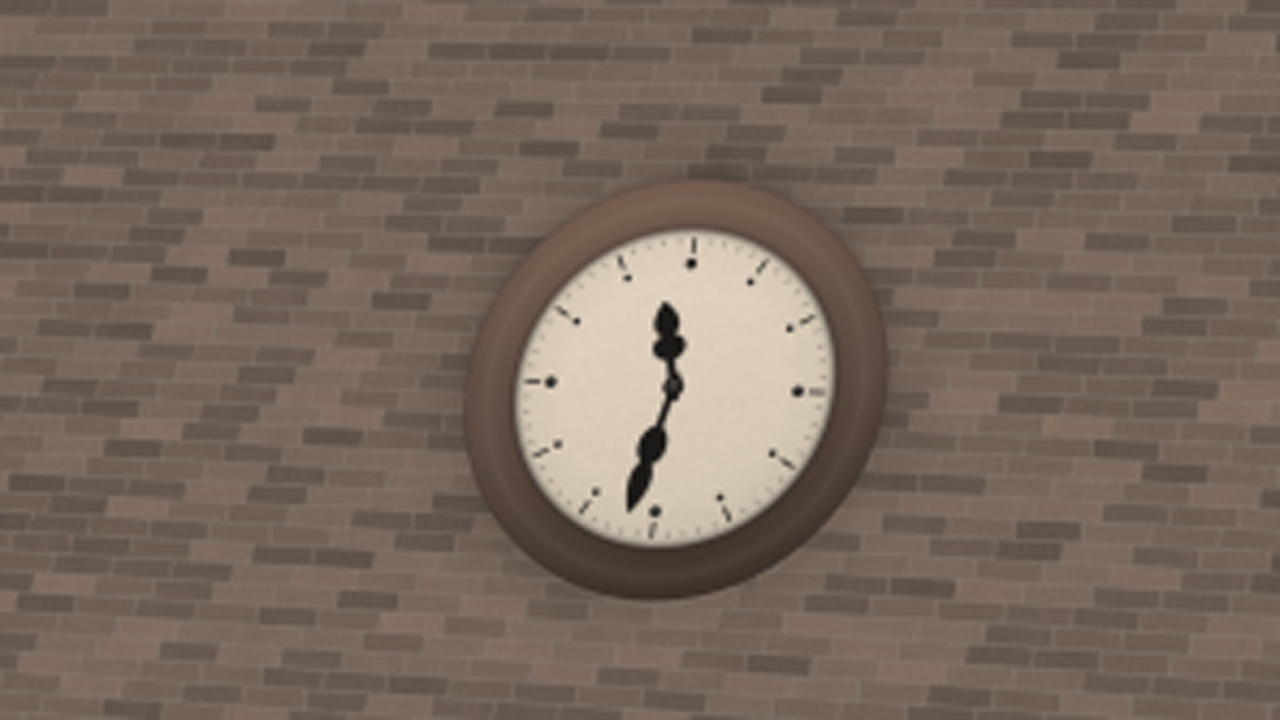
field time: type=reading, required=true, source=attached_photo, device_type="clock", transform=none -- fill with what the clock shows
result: 11:32
